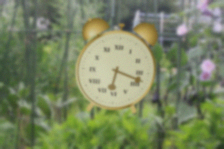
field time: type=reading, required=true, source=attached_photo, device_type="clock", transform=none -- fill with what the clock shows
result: 6:18
